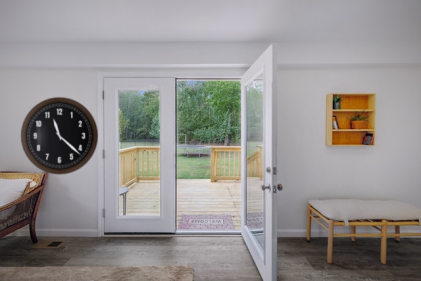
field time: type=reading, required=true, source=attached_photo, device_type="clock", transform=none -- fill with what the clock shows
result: 11:22
